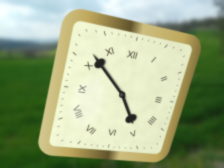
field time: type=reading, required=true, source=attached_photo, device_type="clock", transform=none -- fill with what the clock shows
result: 4:52
